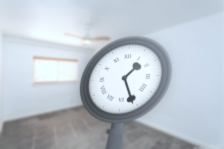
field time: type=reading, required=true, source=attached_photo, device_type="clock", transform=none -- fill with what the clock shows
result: 1:26
